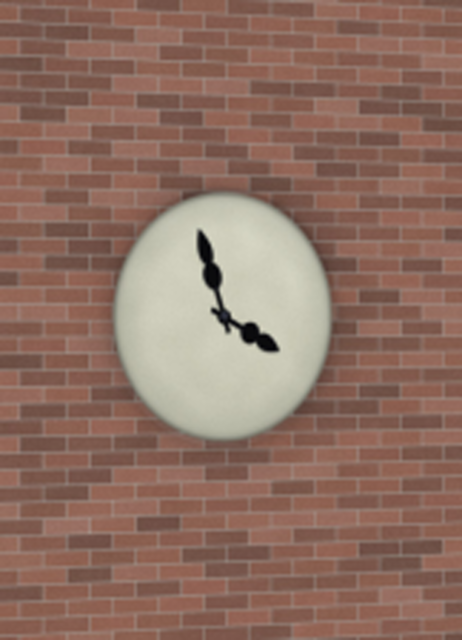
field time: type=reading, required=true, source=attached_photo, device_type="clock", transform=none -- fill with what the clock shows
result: 3:57
